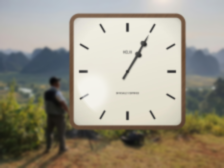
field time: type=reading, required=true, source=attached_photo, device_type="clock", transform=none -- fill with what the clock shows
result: 1:05
